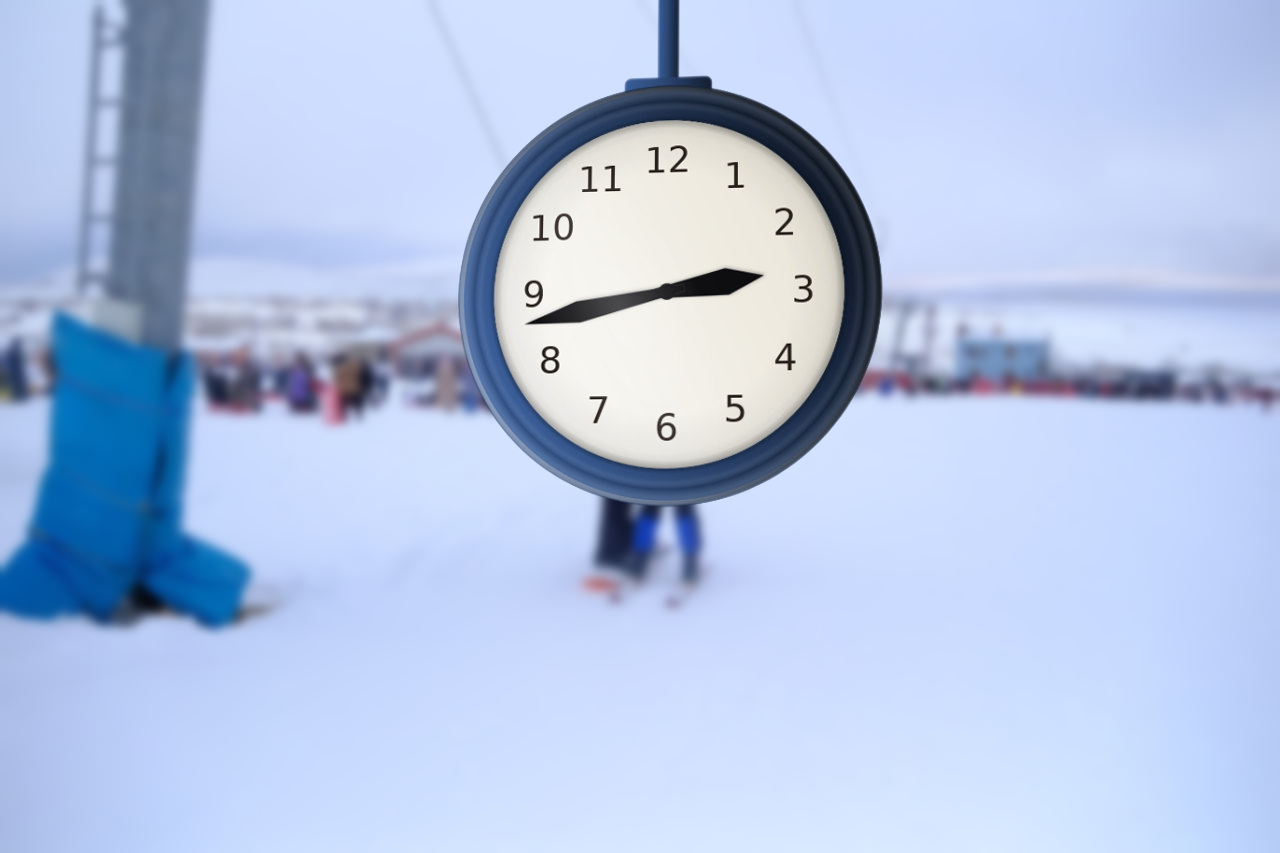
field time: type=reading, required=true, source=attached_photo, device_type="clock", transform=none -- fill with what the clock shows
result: 2:43
